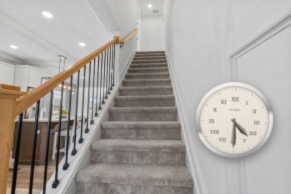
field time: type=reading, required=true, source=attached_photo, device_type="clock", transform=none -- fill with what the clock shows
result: 4:30
